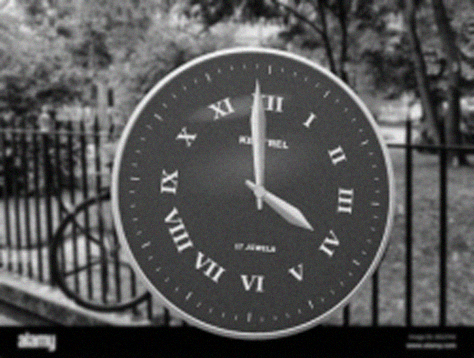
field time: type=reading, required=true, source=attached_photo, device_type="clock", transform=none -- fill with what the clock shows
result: 3:59
